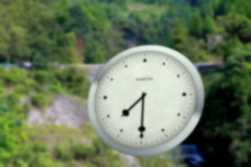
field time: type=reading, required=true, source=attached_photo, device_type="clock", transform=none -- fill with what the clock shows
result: 7:30
